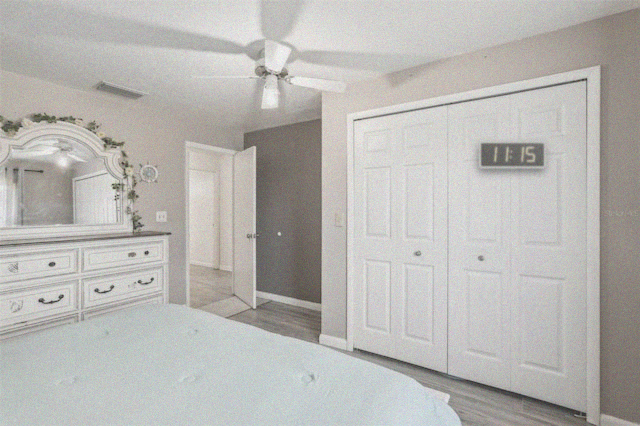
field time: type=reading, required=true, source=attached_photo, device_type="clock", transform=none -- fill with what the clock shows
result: 11:15
